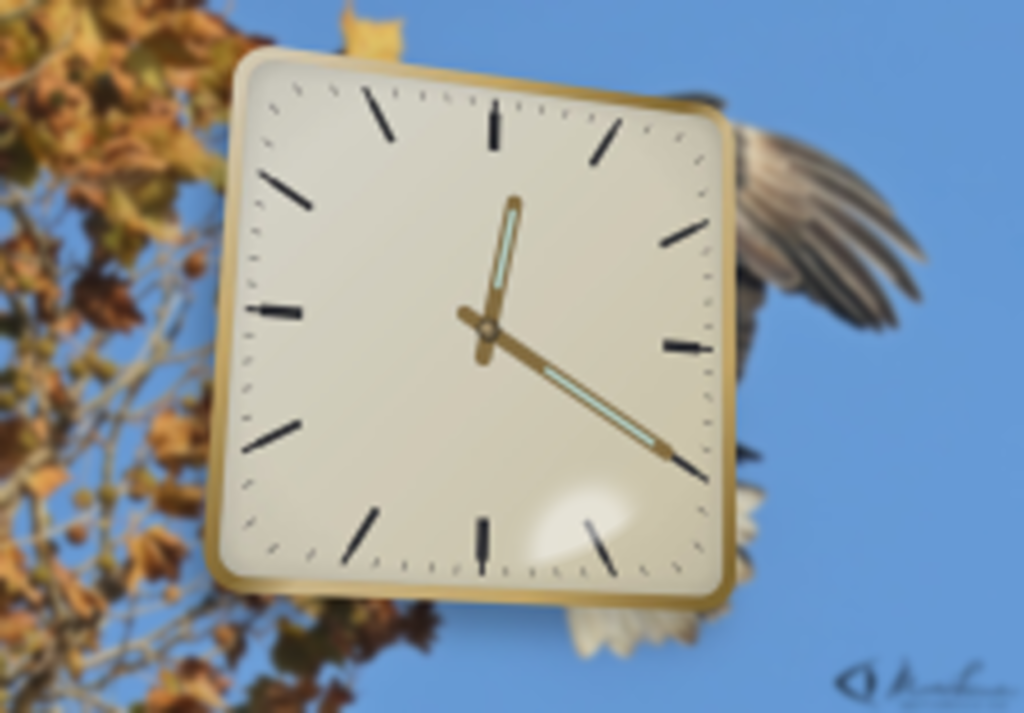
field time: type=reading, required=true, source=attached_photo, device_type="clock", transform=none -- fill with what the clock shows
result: 12:20
